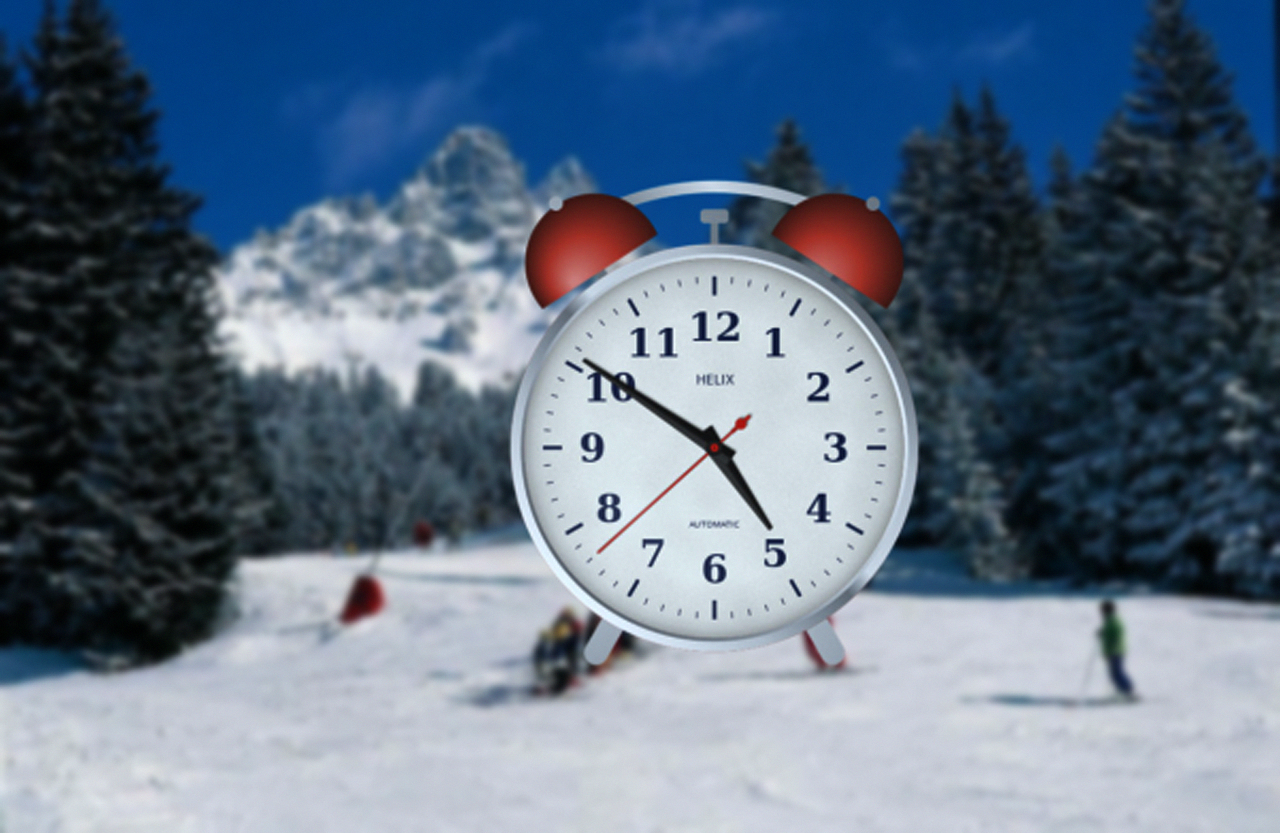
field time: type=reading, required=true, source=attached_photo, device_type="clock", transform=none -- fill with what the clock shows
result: 4:50:38
